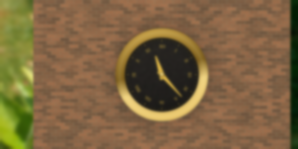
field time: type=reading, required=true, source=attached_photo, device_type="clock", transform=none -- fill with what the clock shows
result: 11:23
